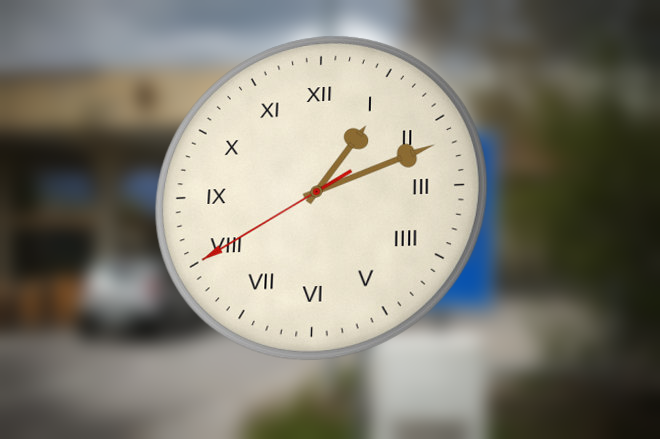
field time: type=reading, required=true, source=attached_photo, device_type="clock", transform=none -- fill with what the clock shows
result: 1:11:40
